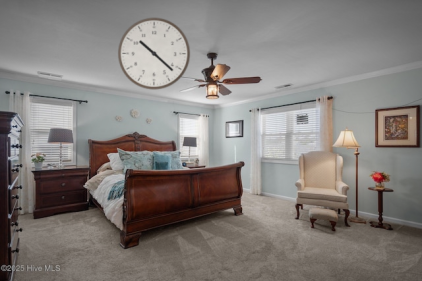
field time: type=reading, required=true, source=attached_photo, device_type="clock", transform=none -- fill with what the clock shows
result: 10:22
